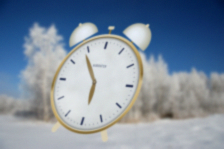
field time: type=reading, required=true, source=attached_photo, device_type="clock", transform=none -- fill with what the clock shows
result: 5:54
